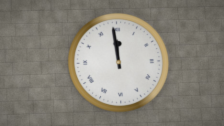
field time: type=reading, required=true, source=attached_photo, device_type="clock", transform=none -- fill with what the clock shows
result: 11:59
